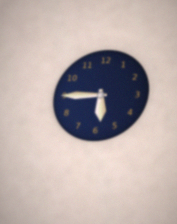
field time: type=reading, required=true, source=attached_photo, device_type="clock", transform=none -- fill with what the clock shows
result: 5:45
